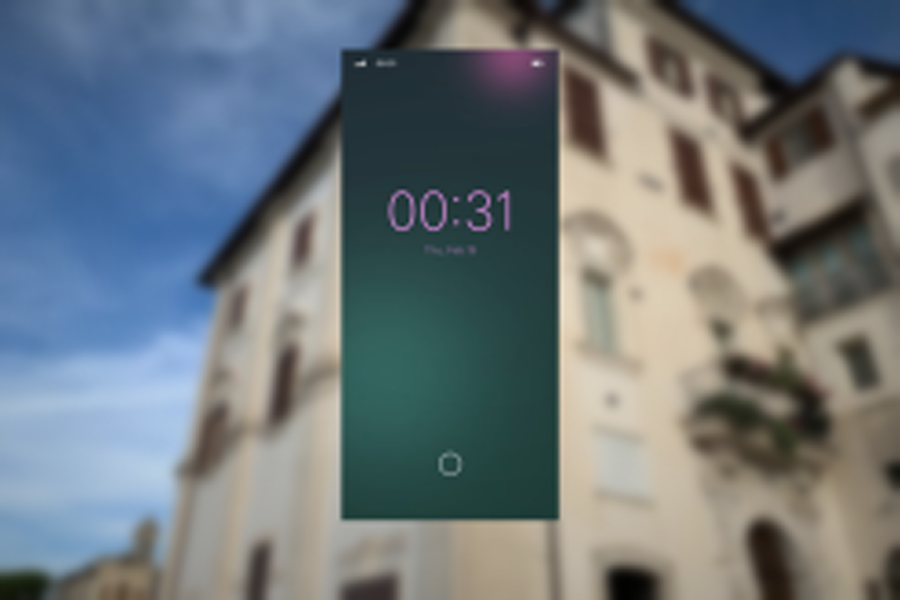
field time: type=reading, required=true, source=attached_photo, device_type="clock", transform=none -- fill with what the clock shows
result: 0:31
